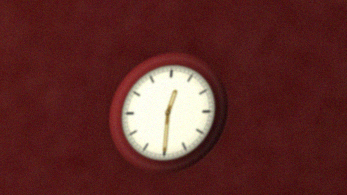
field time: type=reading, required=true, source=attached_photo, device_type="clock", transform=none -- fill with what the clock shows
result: 12:30
